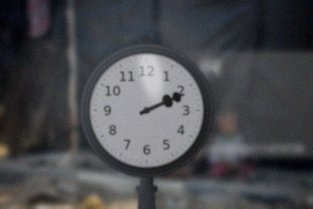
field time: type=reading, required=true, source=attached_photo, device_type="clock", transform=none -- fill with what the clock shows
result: 2:11
